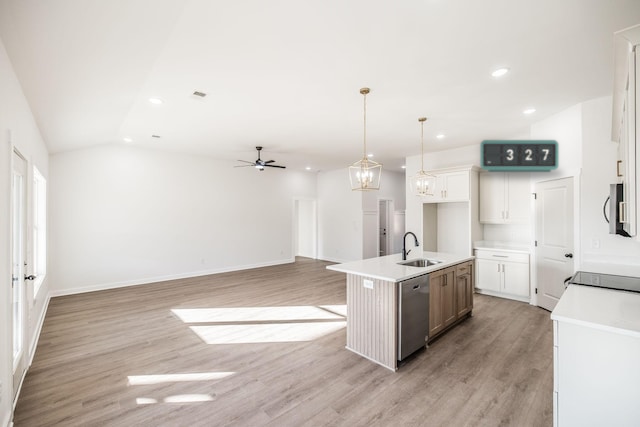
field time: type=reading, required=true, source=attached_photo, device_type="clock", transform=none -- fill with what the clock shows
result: 3:27
